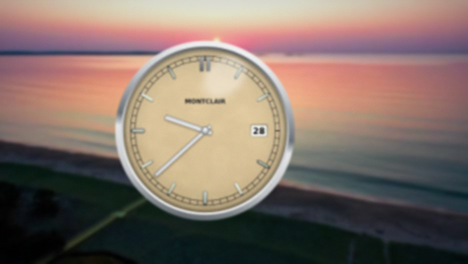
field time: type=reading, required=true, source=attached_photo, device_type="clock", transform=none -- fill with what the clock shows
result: 9:38
